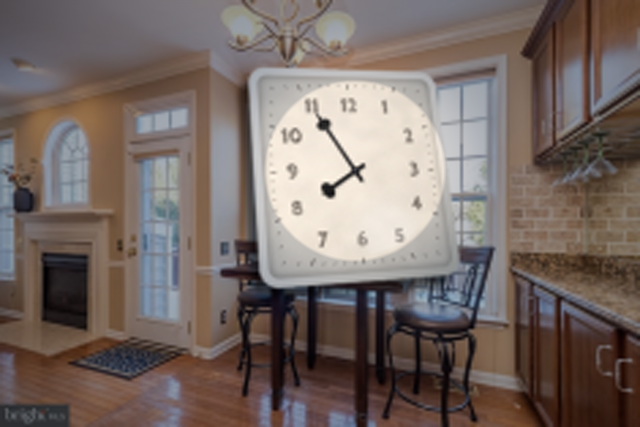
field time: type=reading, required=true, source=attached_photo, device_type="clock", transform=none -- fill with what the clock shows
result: 7:55
